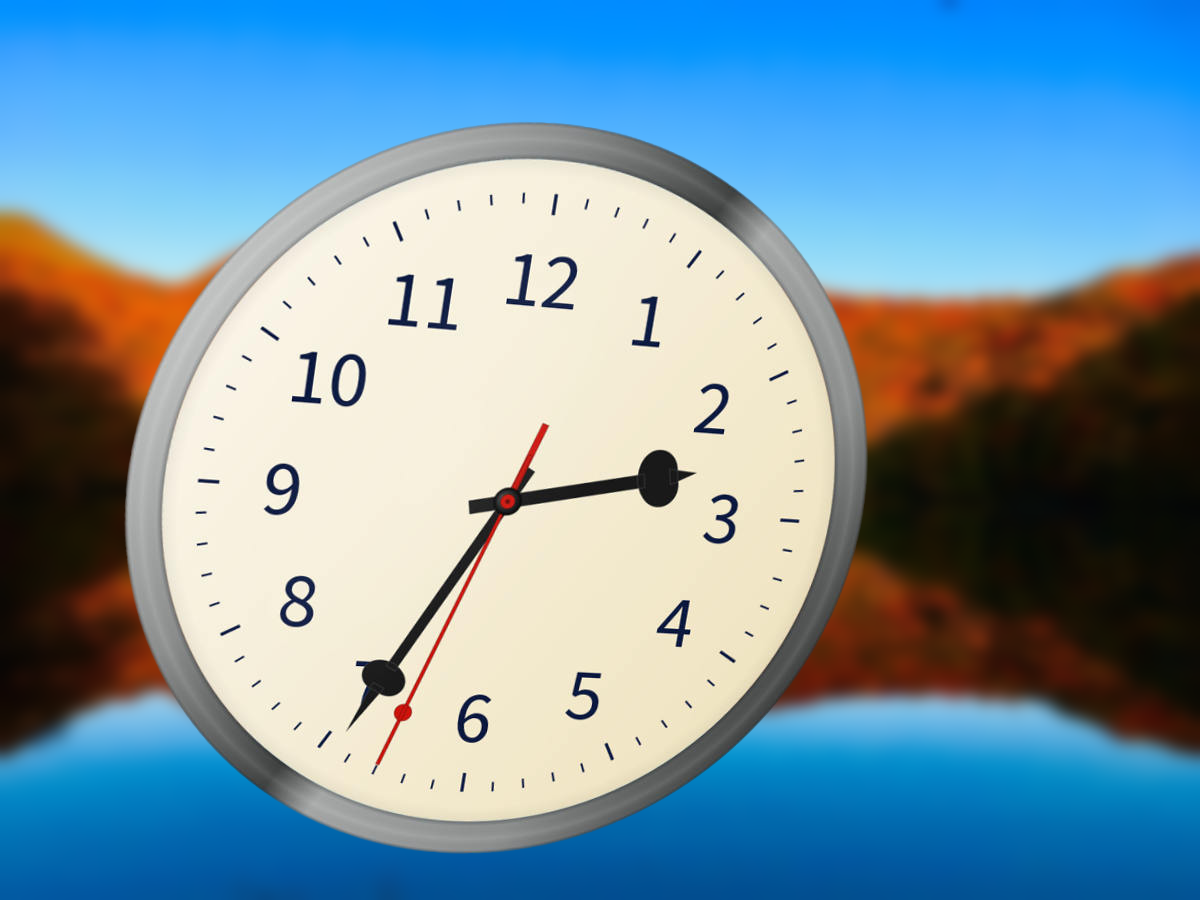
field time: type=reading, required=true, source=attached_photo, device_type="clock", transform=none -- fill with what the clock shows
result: 2:34:33
